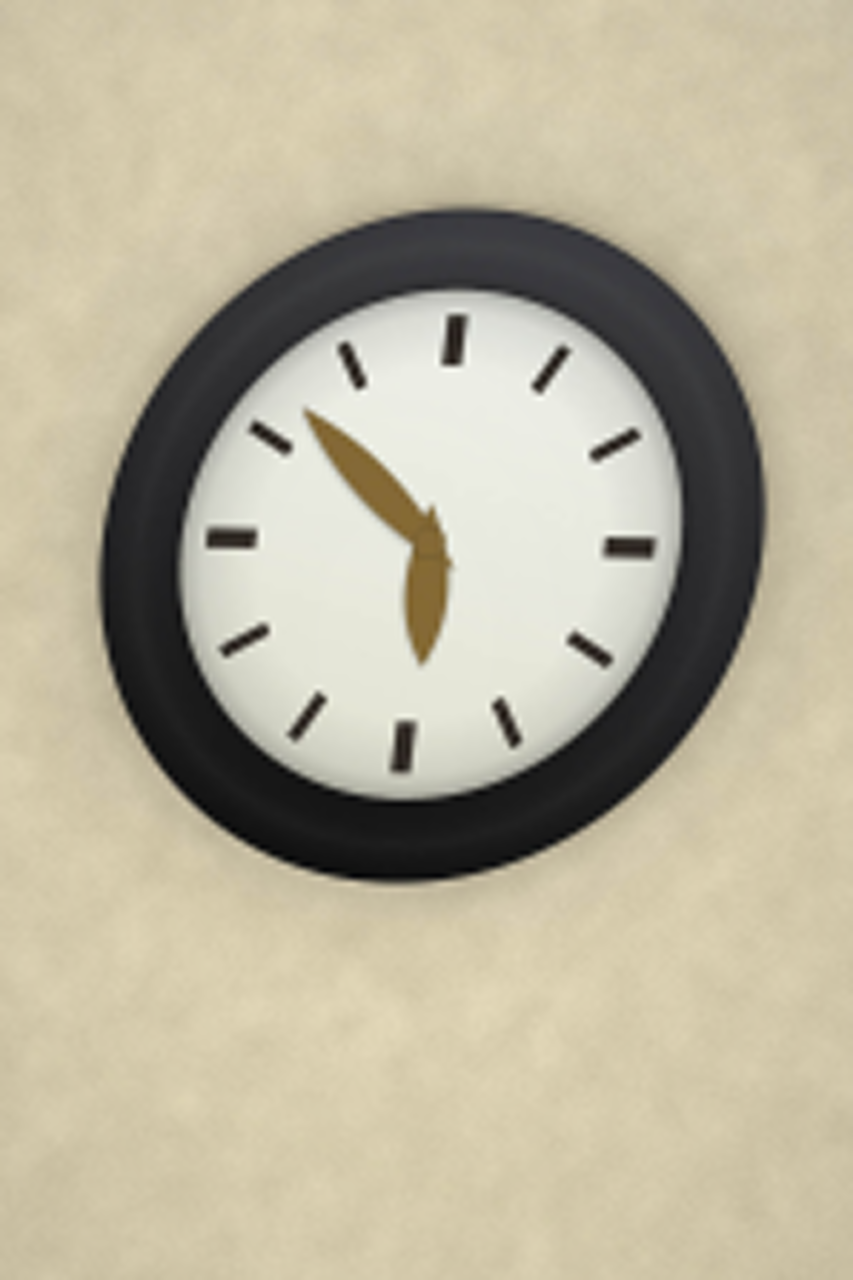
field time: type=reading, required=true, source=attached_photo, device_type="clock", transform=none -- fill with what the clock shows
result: 5:52
